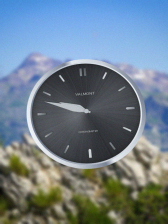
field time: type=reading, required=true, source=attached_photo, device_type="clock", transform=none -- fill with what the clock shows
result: 9:48
